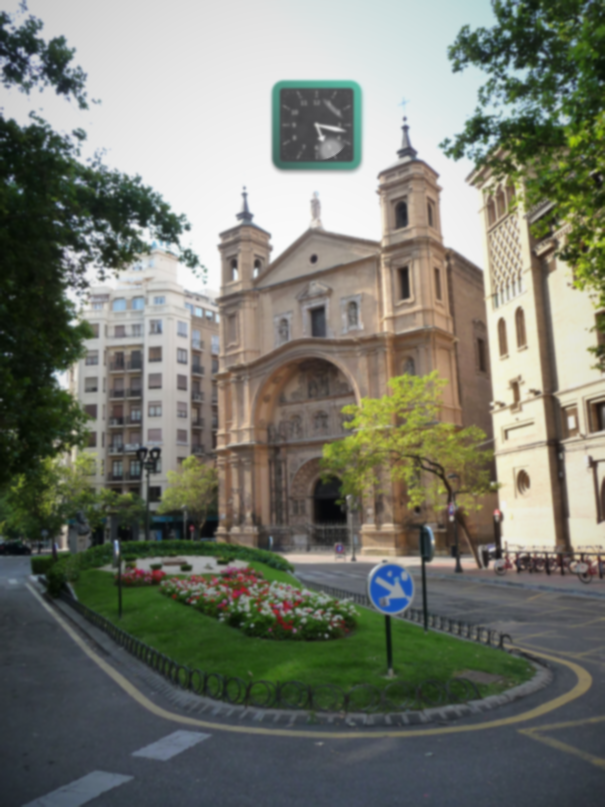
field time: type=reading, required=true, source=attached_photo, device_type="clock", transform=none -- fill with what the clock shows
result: 5:17
